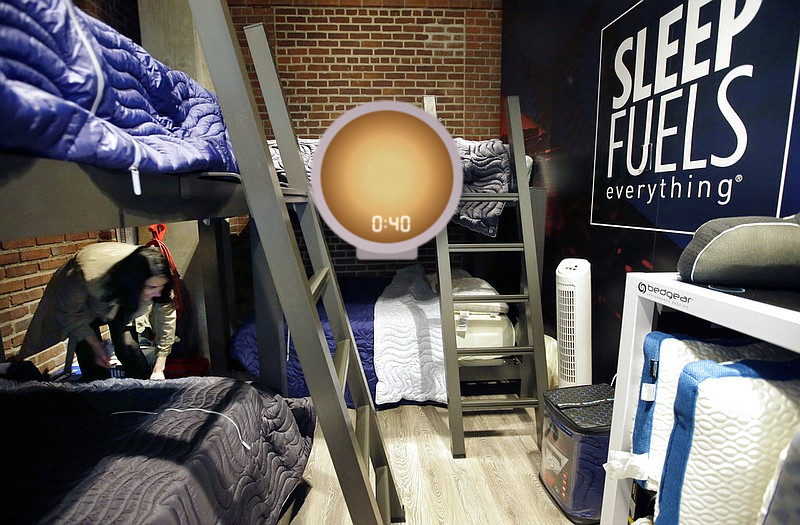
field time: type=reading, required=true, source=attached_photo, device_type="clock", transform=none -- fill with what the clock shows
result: 0:40
